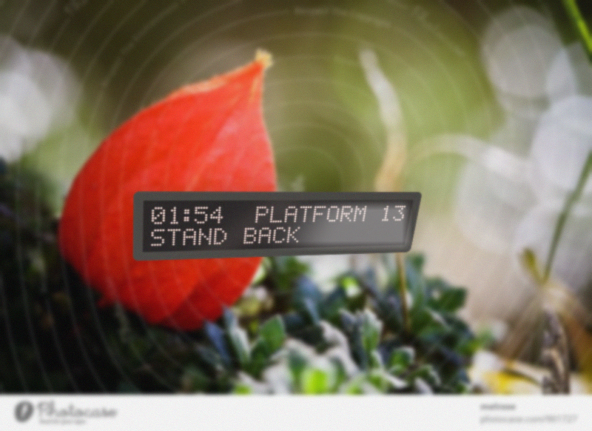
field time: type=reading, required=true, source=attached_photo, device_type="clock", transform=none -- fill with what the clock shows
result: 1:54
